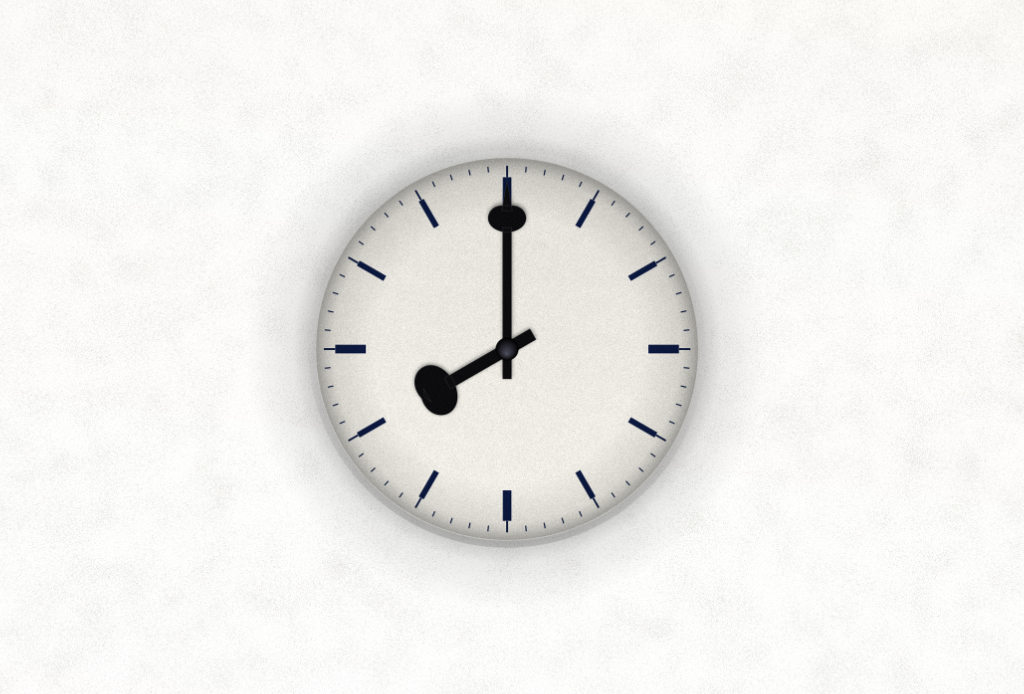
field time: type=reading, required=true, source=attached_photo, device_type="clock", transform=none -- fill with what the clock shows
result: 8:00
